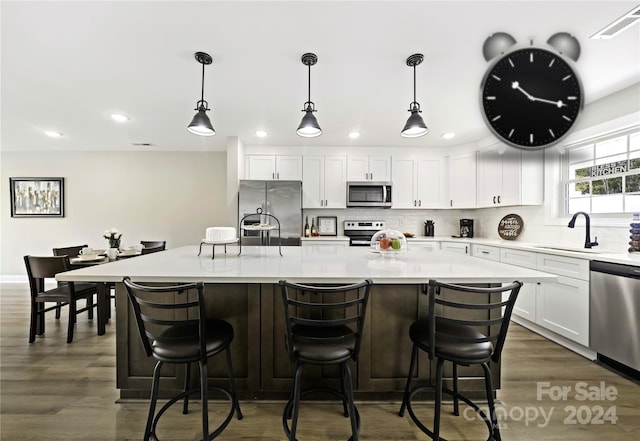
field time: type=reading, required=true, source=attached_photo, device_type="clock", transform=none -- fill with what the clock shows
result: 10:17
